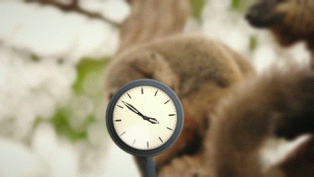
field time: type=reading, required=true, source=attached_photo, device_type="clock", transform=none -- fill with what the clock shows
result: 3:52
